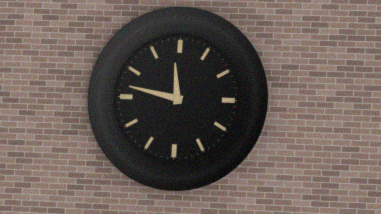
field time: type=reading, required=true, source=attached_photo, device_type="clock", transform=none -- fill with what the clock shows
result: 11:47
